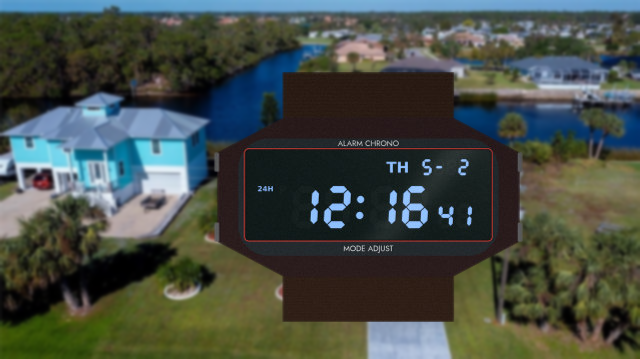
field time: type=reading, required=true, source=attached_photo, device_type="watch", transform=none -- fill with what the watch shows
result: 12:16:41
